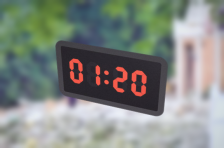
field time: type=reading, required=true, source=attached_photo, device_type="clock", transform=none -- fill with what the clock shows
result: 1:20
